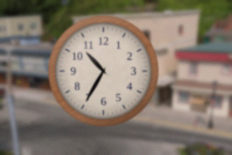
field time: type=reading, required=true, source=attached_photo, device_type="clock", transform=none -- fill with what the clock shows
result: 10:35
